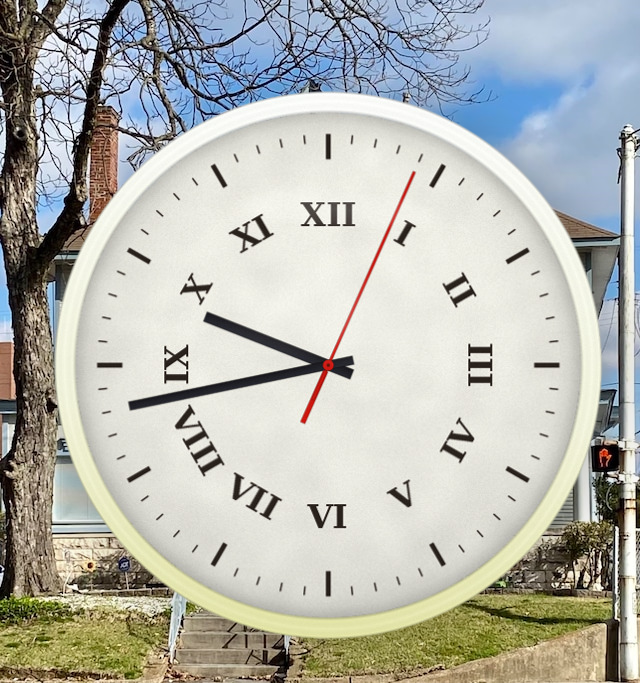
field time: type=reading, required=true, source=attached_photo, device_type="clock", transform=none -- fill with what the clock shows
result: 9:43:04
